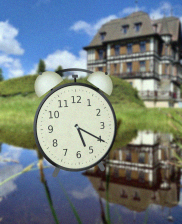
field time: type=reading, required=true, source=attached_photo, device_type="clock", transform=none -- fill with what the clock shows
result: 5:20
